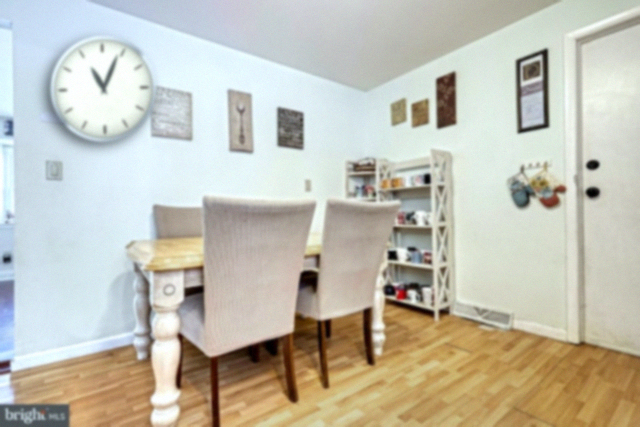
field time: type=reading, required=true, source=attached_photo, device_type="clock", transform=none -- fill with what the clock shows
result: 11:04
